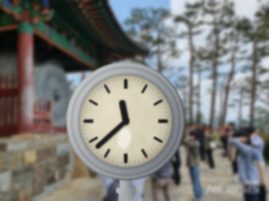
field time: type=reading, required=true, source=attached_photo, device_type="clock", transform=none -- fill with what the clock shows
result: 11:38
